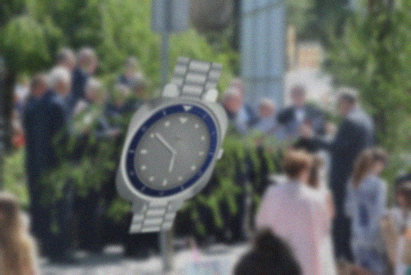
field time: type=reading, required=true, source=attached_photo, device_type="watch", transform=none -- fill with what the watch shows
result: 5:51
